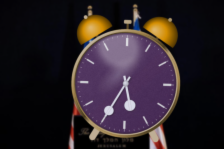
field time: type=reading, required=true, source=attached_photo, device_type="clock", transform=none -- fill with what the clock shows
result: 5:35
